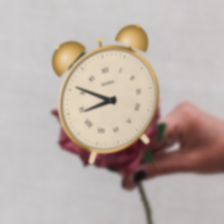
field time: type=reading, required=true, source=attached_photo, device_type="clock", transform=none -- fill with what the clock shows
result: 8:51
